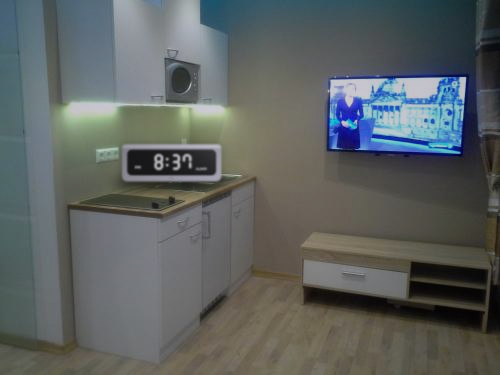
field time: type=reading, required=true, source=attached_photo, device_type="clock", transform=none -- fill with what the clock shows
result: 8:37
